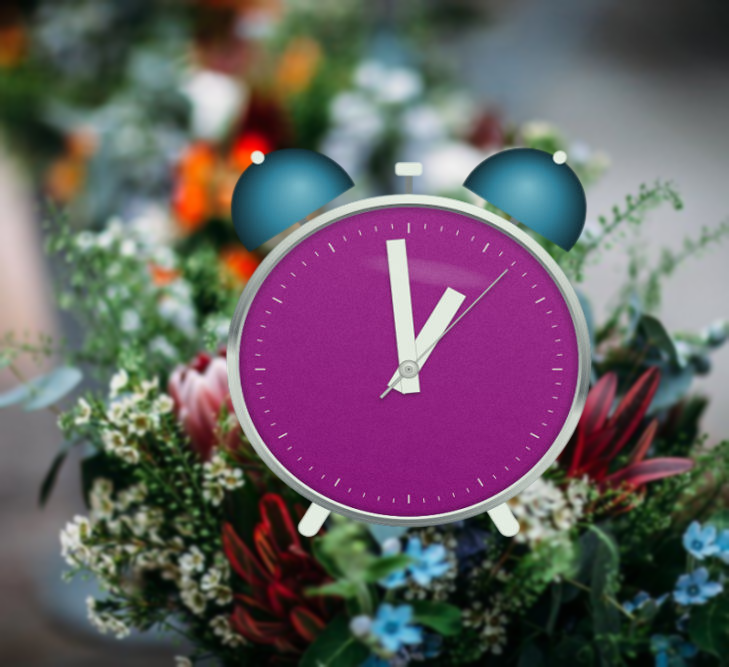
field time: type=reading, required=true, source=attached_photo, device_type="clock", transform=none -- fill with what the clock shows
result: 12:59:07
